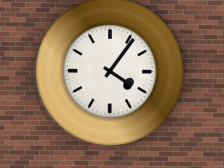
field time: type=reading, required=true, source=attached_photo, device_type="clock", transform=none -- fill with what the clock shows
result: 4:06
